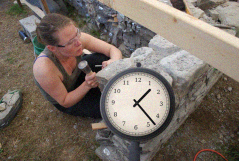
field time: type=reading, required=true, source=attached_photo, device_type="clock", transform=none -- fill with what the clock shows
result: 1:23
